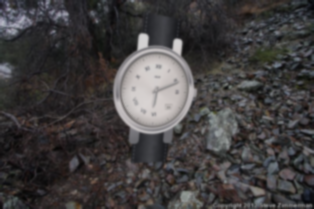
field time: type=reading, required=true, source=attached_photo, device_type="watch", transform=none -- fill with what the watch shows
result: 6:11
